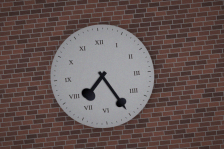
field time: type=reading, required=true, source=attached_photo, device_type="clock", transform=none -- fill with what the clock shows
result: 7:25
